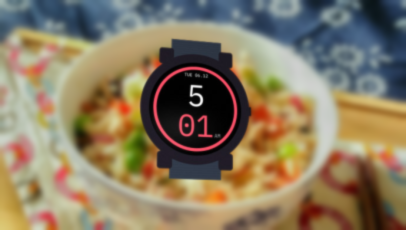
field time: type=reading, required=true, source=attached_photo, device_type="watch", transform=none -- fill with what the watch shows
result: 5:01
